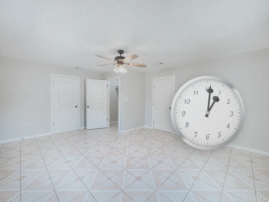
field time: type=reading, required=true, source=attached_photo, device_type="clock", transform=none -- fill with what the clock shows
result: 1:01
